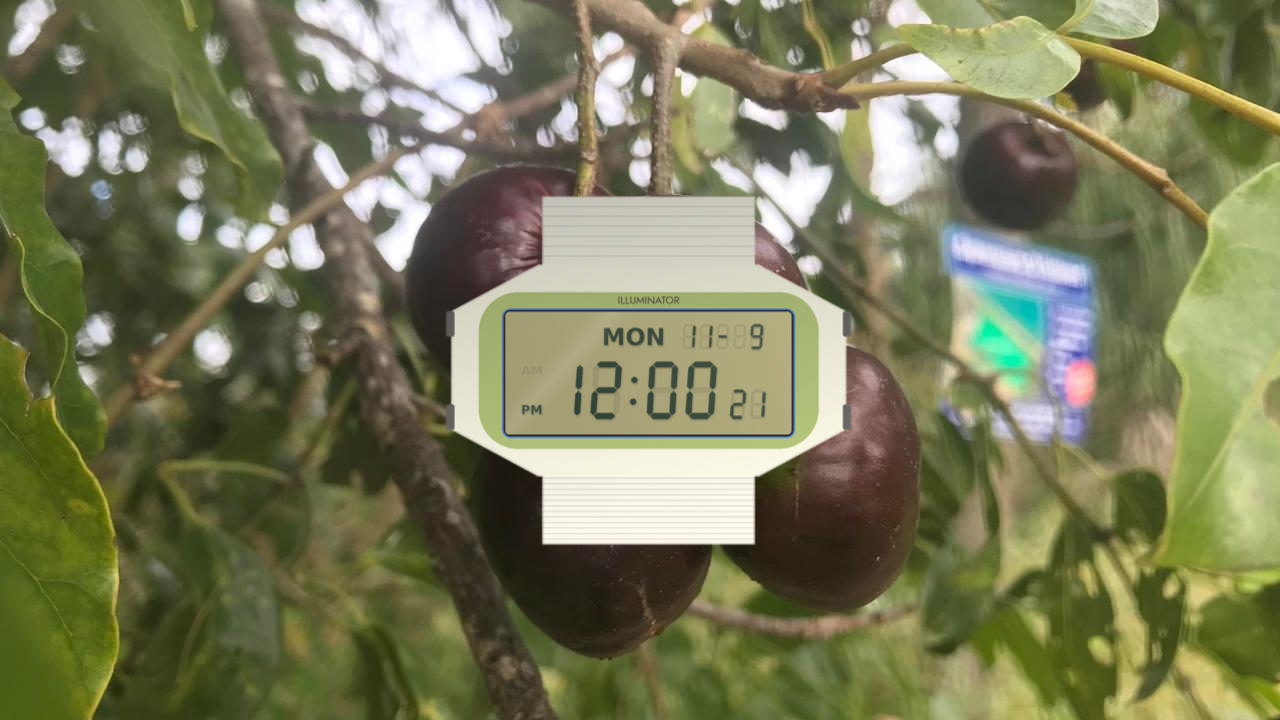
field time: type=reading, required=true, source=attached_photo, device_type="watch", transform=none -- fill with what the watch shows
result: 12:00:21
